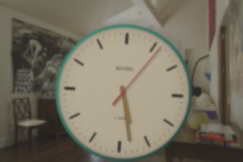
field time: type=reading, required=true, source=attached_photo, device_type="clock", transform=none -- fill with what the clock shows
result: 5:28:06
